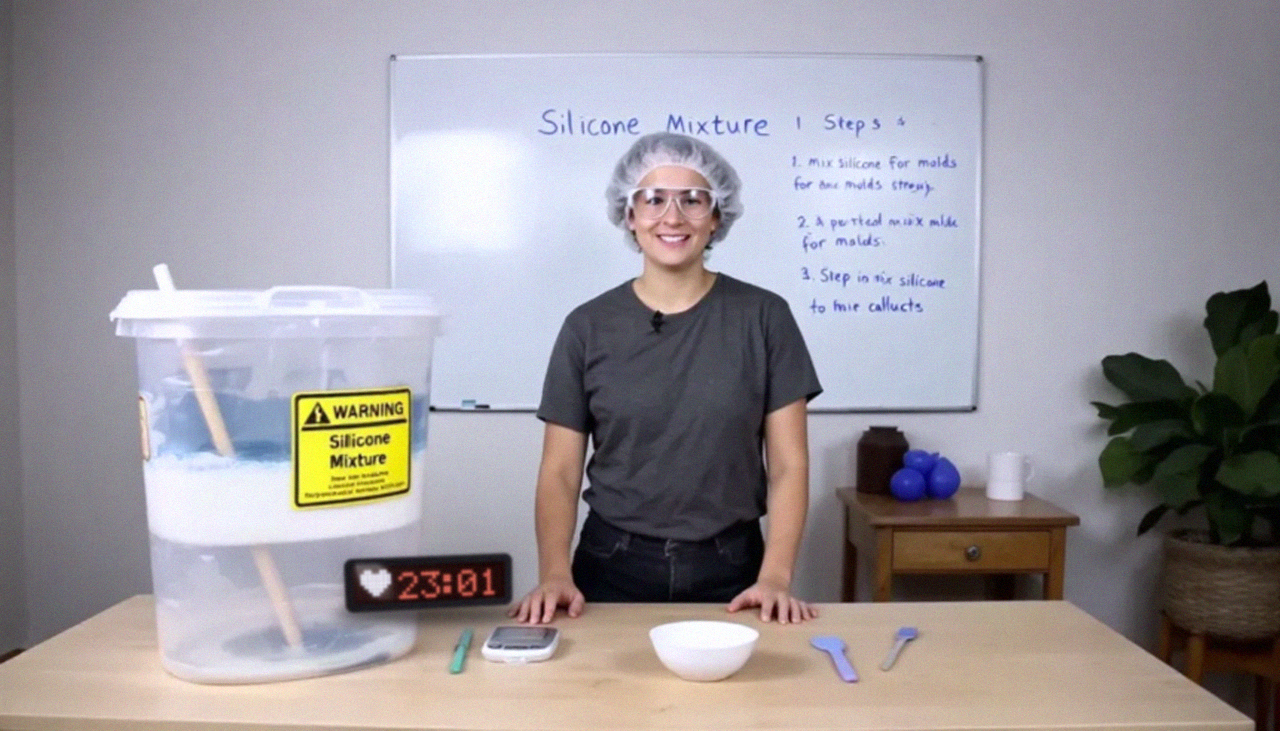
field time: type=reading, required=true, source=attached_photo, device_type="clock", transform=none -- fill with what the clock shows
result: 23:01
